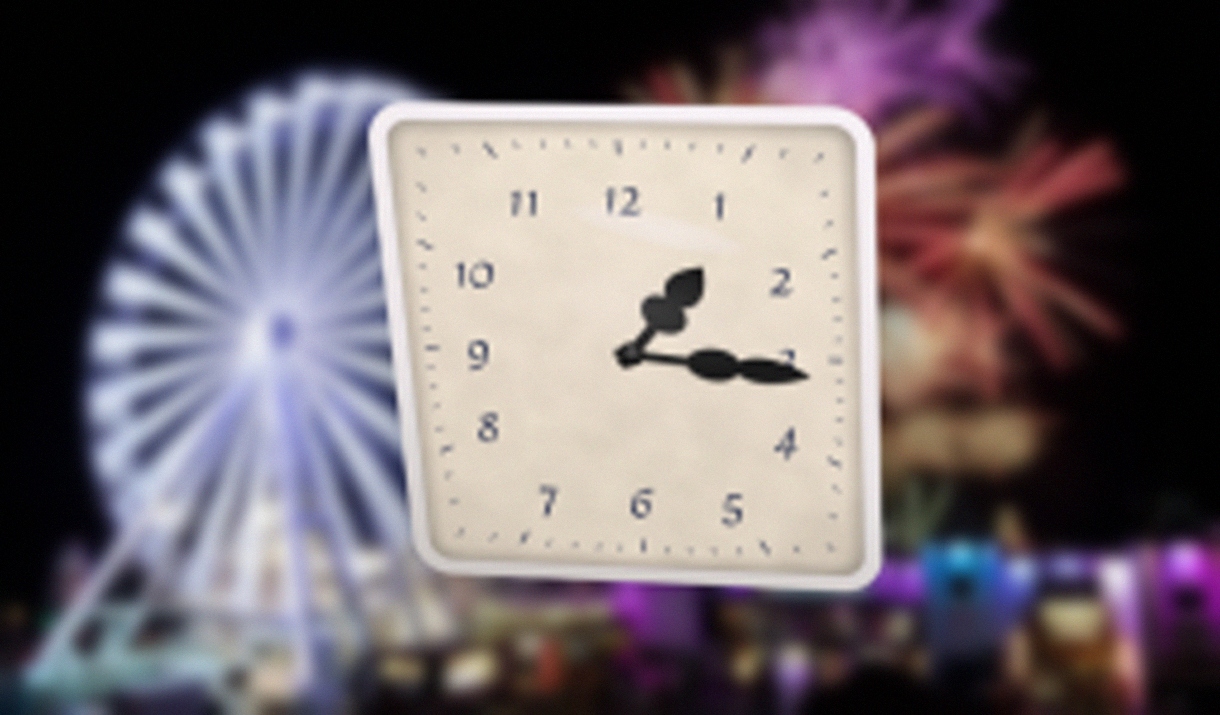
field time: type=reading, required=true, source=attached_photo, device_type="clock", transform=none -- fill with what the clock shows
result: 1:16
